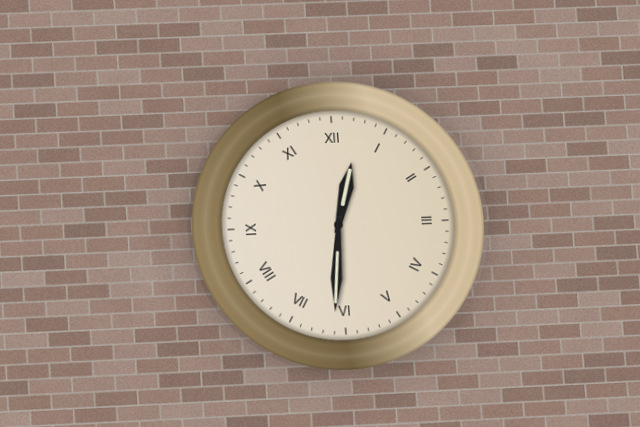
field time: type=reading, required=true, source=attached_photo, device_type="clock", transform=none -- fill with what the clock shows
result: 12:31
